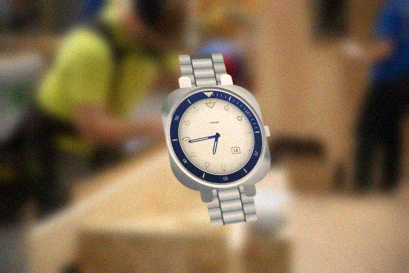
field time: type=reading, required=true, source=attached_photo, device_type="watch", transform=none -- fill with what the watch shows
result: 6:44
